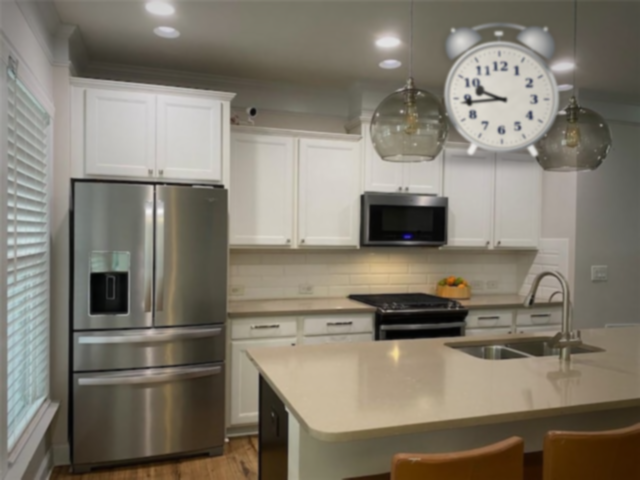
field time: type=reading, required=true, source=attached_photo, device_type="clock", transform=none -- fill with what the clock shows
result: 9:44
